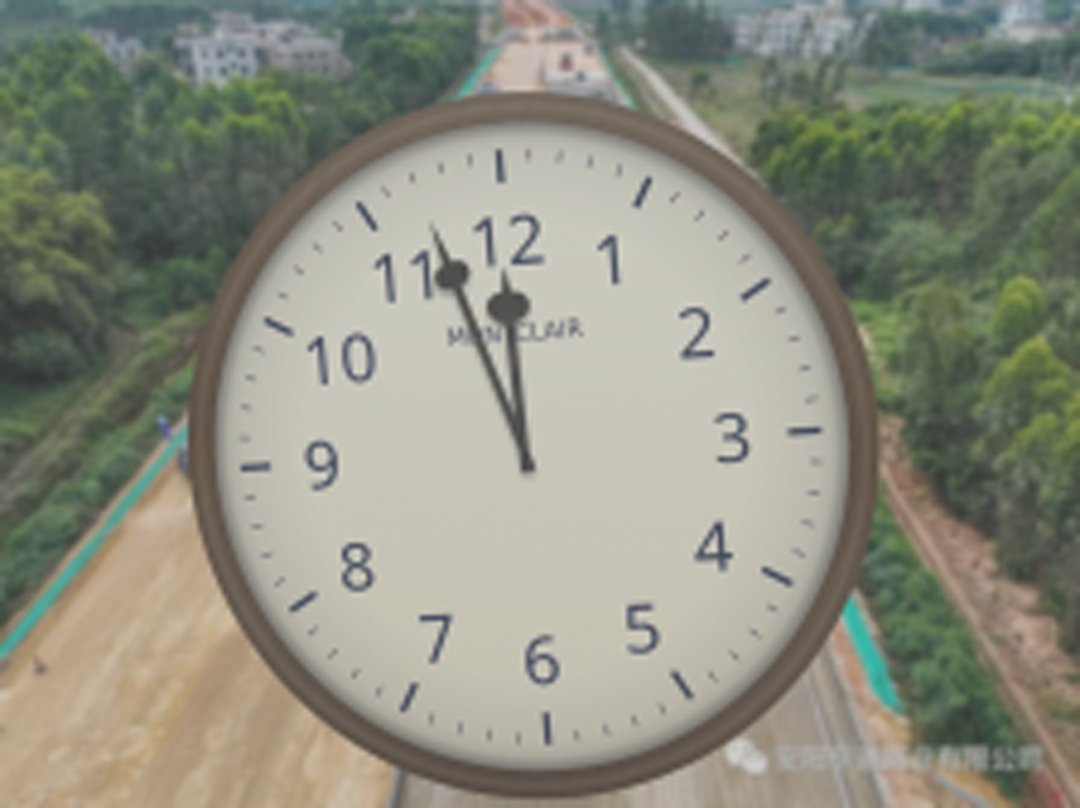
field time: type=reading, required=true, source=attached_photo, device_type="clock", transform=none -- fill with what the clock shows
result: 11:57
